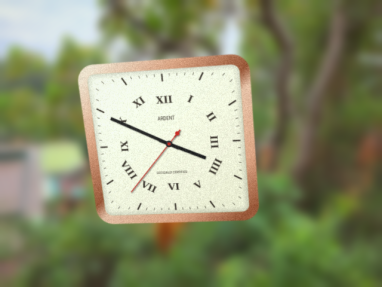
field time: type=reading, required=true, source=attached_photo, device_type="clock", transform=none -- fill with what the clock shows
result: 3:49:37
